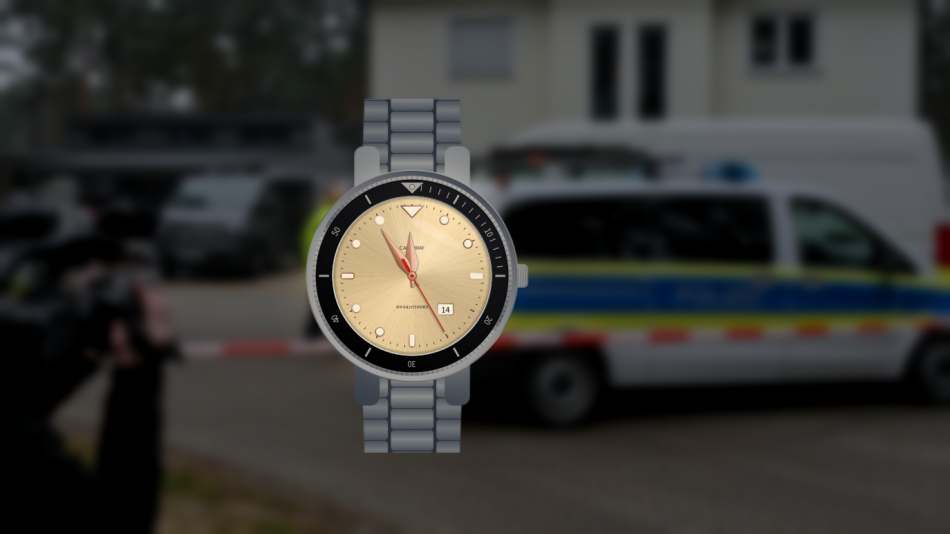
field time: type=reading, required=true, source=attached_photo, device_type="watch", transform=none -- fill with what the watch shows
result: 11:54:25
